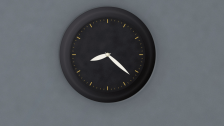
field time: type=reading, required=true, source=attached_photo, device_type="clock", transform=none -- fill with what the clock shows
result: 8:22
